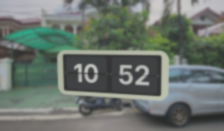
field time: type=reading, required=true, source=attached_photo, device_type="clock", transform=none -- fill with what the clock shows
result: 10:52
